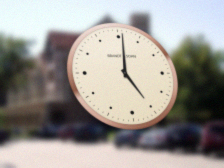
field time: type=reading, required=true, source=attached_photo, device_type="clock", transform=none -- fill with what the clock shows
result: 5:01
